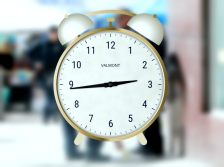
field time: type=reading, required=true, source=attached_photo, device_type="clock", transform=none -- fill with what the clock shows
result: 2:44
